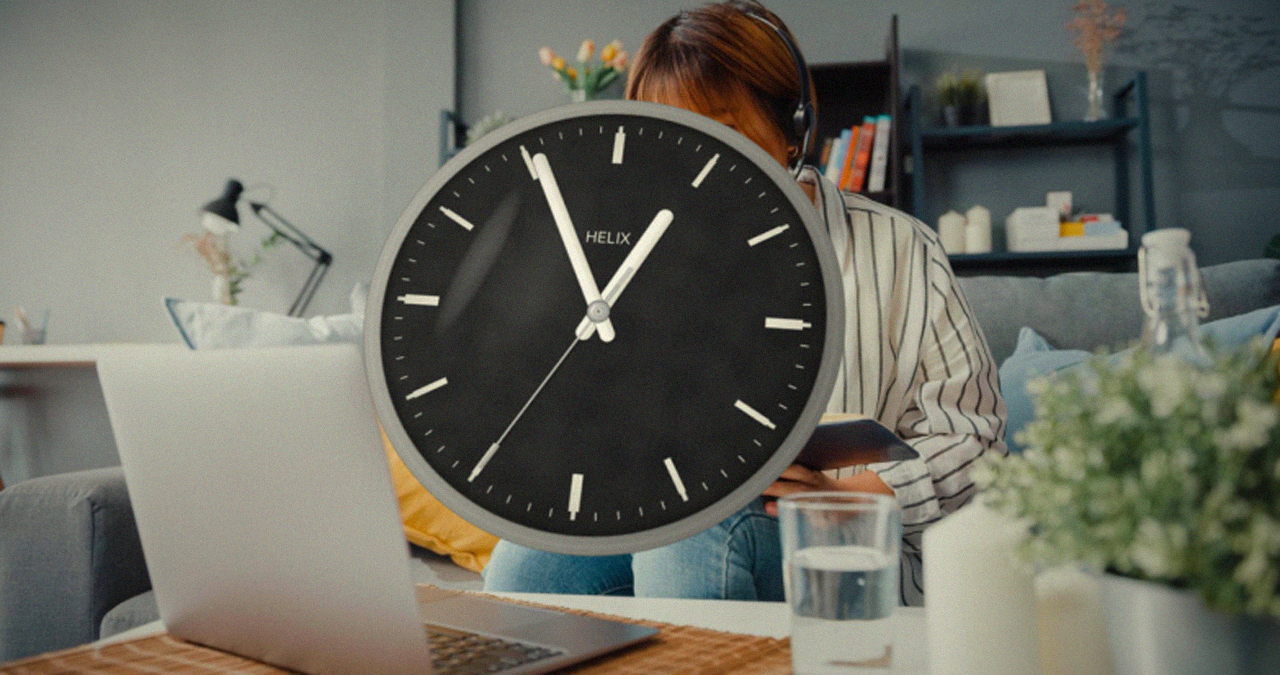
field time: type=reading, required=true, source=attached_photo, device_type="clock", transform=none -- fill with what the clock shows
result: 12:55:35
